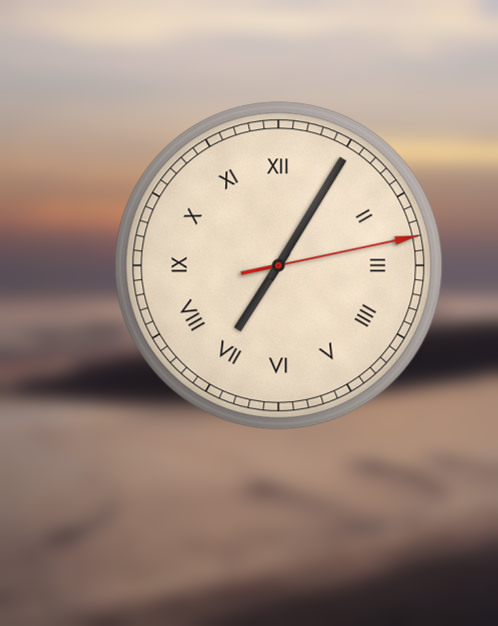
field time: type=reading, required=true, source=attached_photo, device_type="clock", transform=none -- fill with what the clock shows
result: 7:05:13
